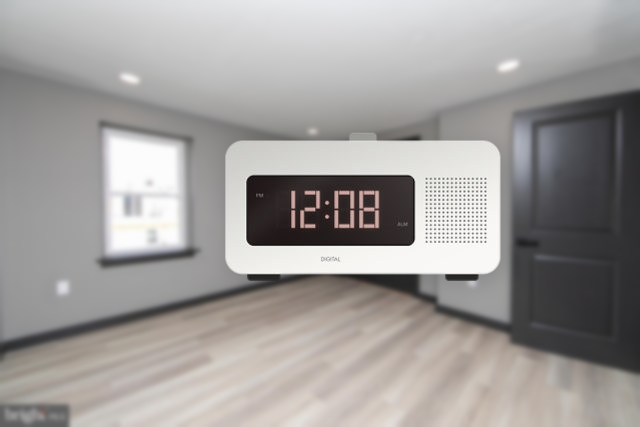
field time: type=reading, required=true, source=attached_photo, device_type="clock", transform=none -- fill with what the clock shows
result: 12:08
